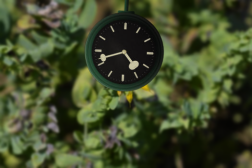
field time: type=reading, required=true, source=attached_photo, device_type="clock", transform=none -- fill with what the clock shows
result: 4:42
